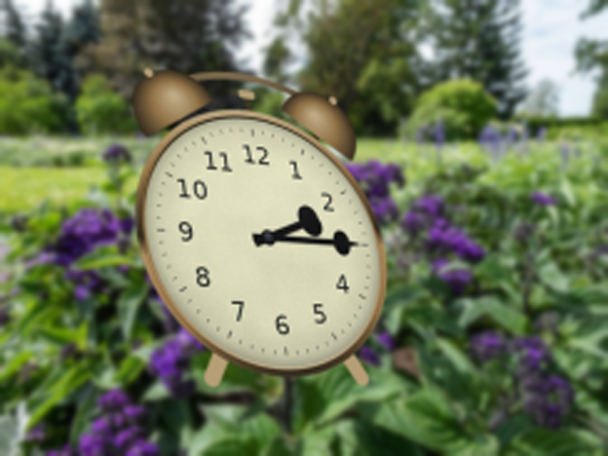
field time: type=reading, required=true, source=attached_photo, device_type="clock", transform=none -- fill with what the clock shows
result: 2:15
